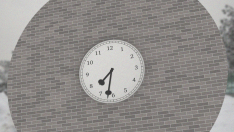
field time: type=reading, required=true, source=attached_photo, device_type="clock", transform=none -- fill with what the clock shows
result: 7:32
